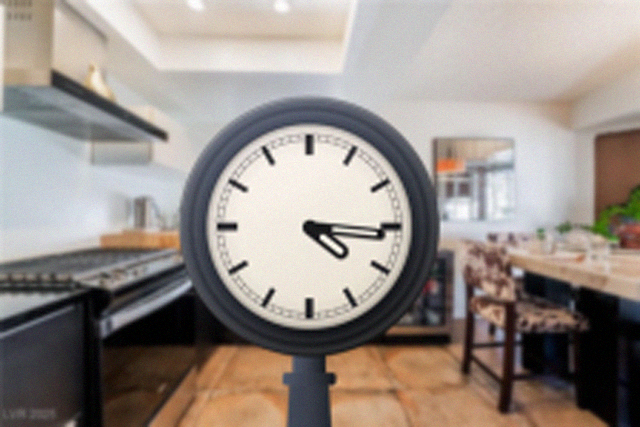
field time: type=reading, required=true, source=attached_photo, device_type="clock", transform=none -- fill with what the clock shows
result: 4:16
